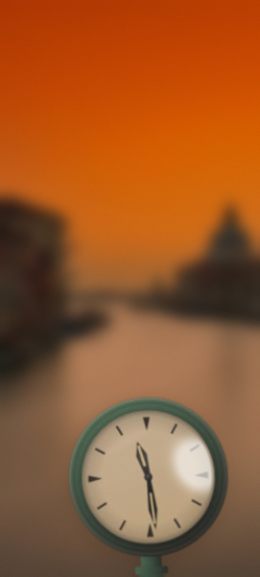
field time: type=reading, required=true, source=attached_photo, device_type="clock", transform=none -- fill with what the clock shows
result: 11:29
